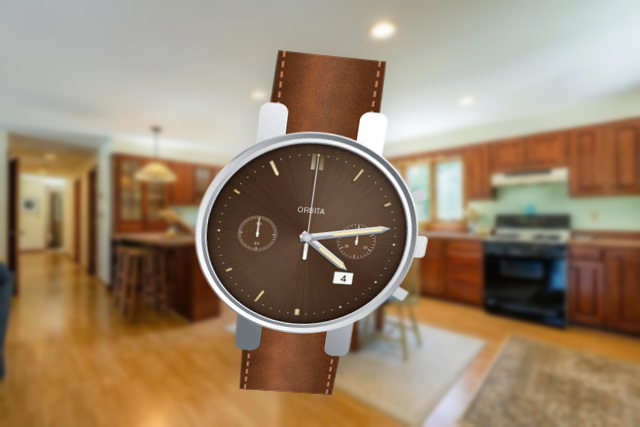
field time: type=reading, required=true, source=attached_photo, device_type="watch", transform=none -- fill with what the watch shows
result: 4:13
